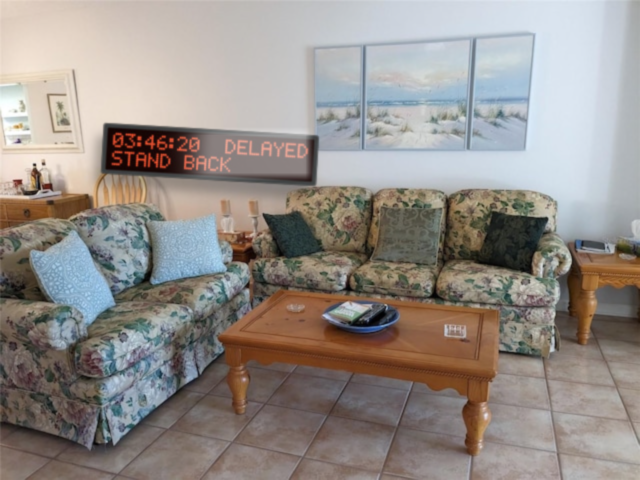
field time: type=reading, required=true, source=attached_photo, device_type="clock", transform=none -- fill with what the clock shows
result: 3:46:20
